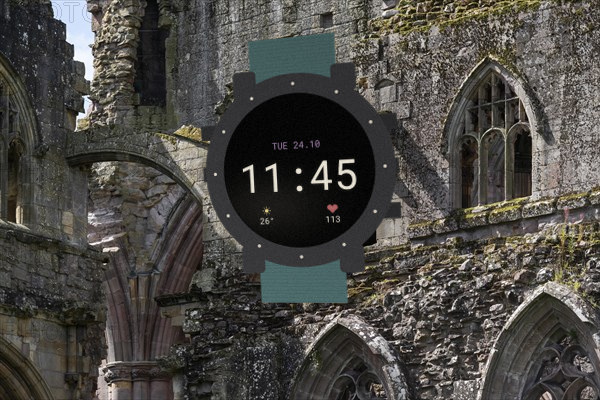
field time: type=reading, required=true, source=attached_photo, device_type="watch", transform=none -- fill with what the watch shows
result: 11:45
